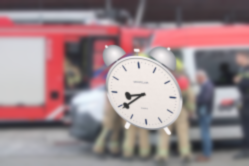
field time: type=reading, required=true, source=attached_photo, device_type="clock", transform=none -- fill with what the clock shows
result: 8:39
